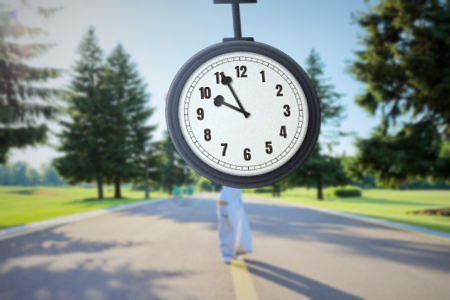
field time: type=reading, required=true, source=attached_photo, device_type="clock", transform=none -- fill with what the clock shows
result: 9:56
